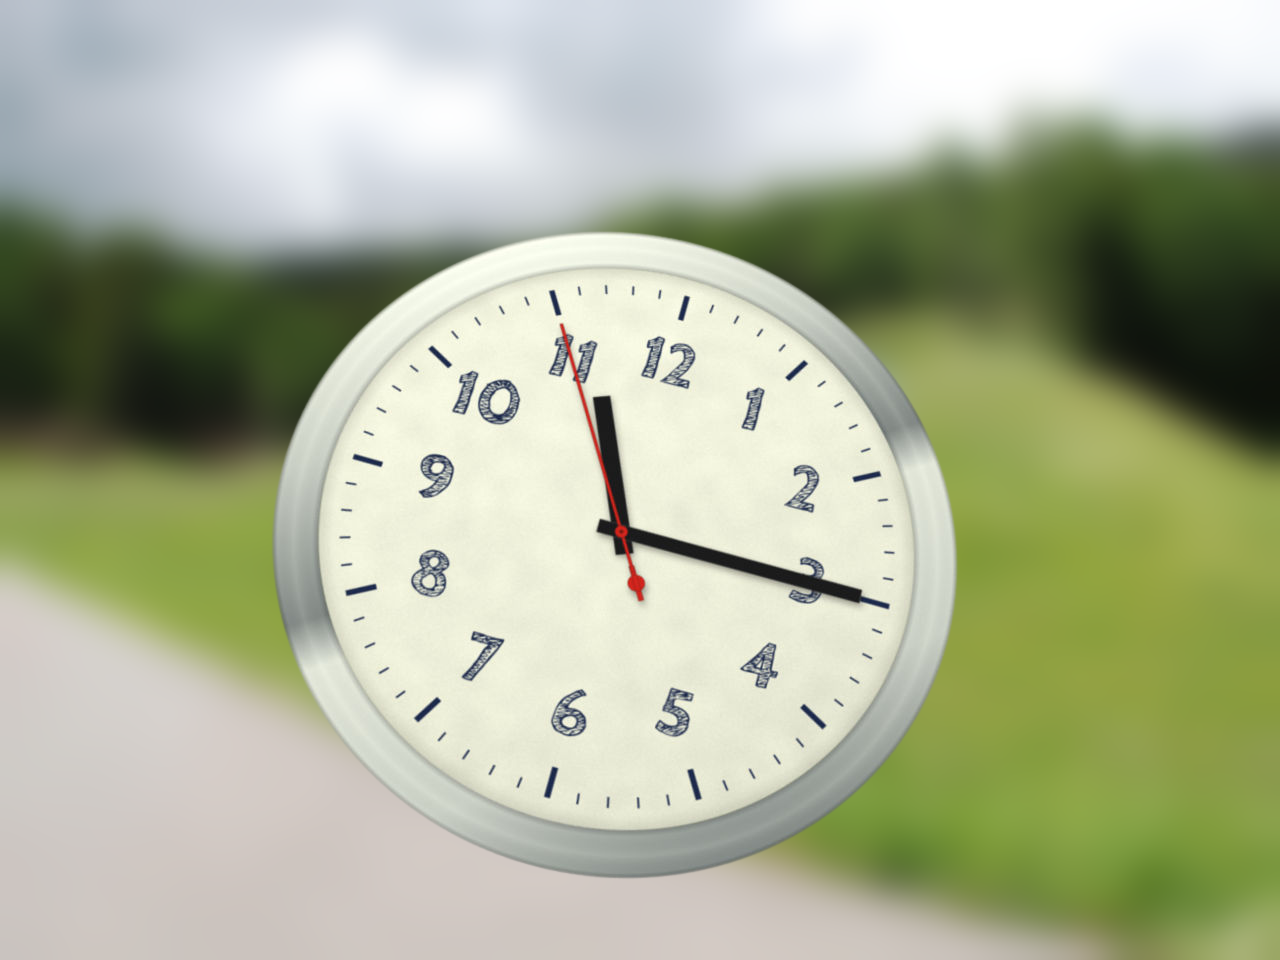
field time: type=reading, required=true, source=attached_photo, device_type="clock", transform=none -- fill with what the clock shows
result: 11:14:55
